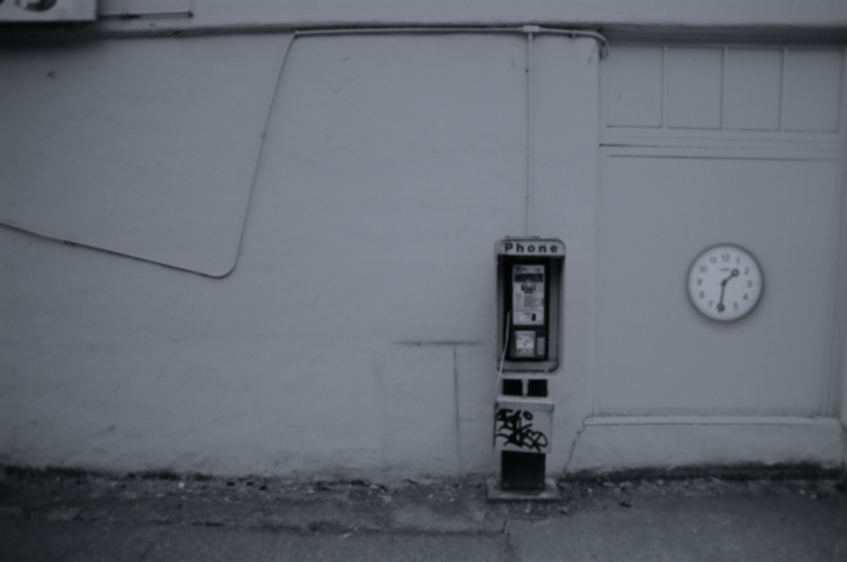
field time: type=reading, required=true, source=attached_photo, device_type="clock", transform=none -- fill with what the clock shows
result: 1:31
